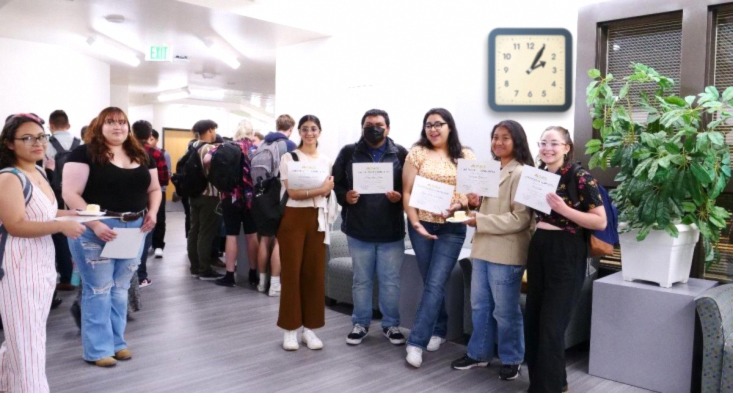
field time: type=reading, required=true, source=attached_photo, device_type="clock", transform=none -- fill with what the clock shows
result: 2:05
